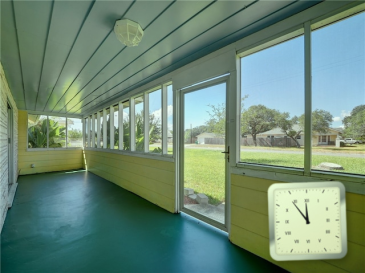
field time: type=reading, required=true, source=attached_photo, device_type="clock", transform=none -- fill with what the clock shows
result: 11:54
